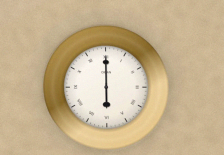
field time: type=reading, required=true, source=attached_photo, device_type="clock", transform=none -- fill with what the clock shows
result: 6:00
